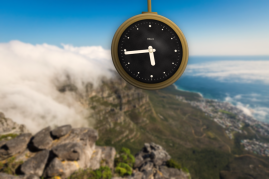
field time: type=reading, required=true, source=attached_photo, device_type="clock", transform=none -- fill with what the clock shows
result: 5:44
